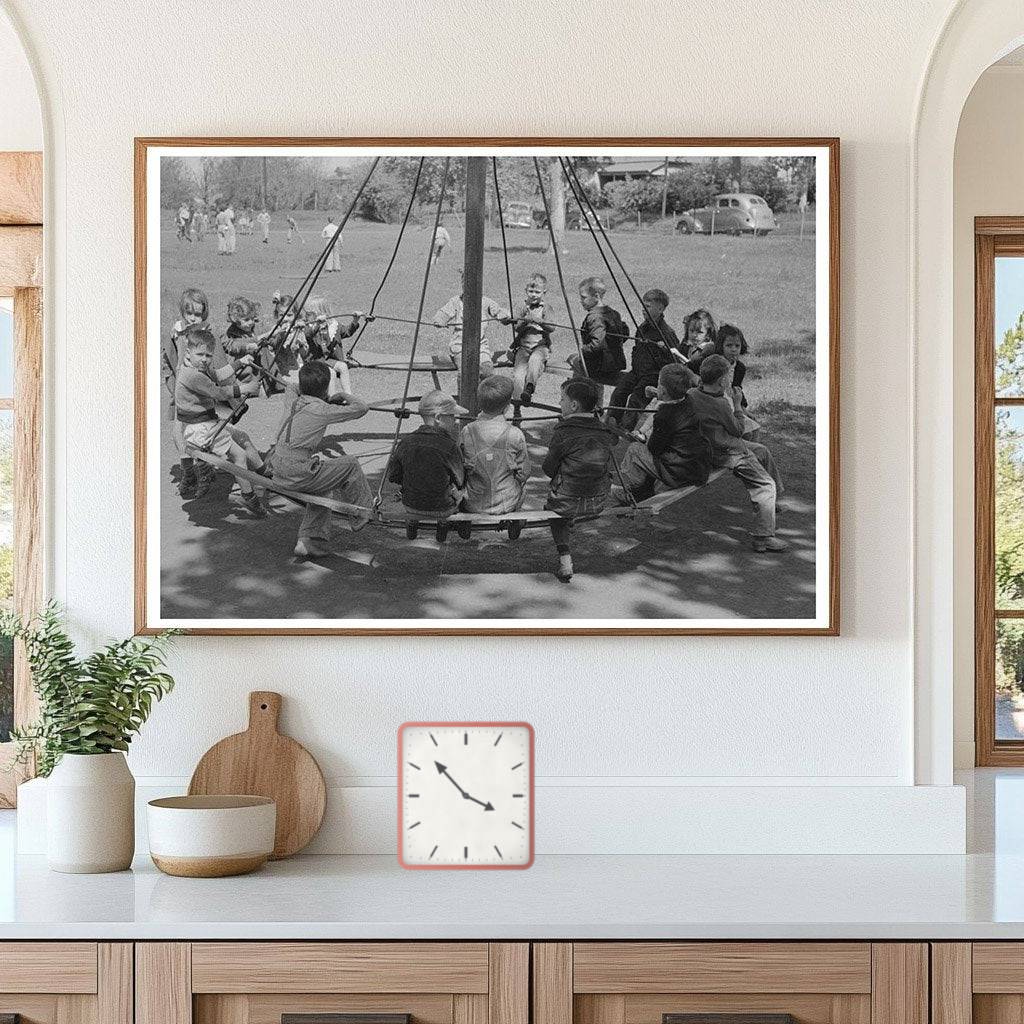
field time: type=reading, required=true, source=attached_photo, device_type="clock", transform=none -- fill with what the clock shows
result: 3:53
